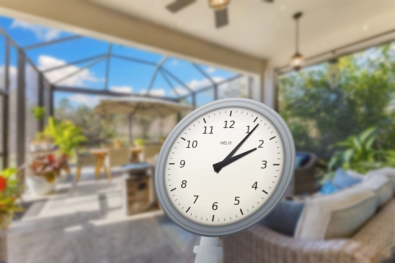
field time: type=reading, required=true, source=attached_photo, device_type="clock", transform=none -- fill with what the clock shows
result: 2:06
